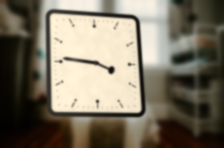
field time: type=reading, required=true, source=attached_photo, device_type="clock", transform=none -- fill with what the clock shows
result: 3:46
